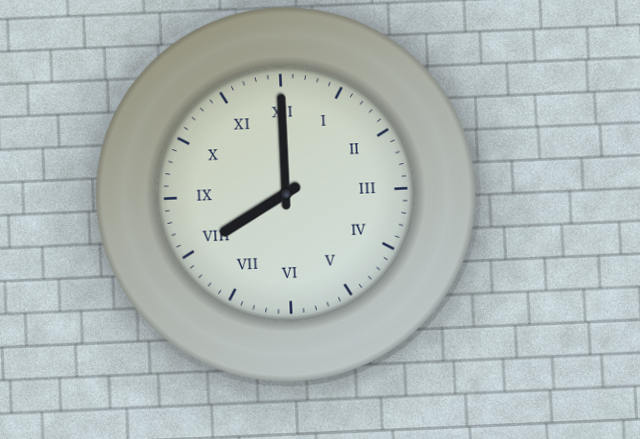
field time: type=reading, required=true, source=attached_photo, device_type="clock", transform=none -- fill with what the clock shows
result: 8:00
